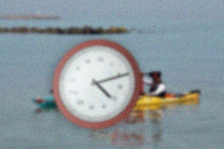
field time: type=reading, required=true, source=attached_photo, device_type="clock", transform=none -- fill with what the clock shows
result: 4:11
